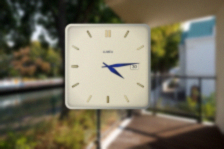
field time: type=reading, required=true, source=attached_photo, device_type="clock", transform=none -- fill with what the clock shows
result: 4:14
